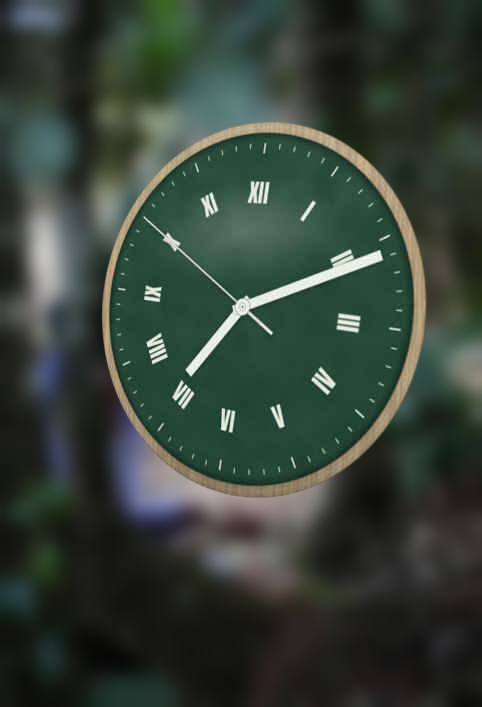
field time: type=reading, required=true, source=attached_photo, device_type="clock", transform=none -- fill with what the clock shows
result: 7:10:50
